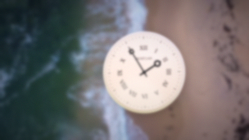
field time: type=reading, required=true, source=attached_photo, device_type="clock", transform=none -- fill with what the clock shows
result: 1:55
